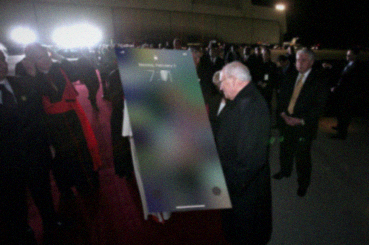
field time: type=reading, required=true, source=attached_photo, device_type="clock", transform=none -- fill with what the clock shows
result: 7:11
